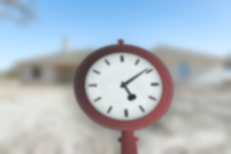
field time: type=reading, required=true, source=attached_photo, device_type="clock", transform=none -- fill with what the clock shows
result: 5:09
